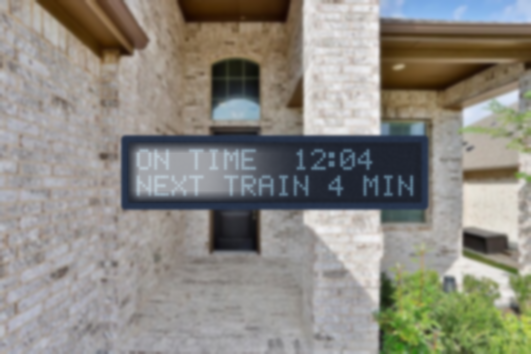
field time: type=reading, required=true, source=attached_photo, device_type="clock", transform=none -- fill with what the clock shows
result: 12:04
